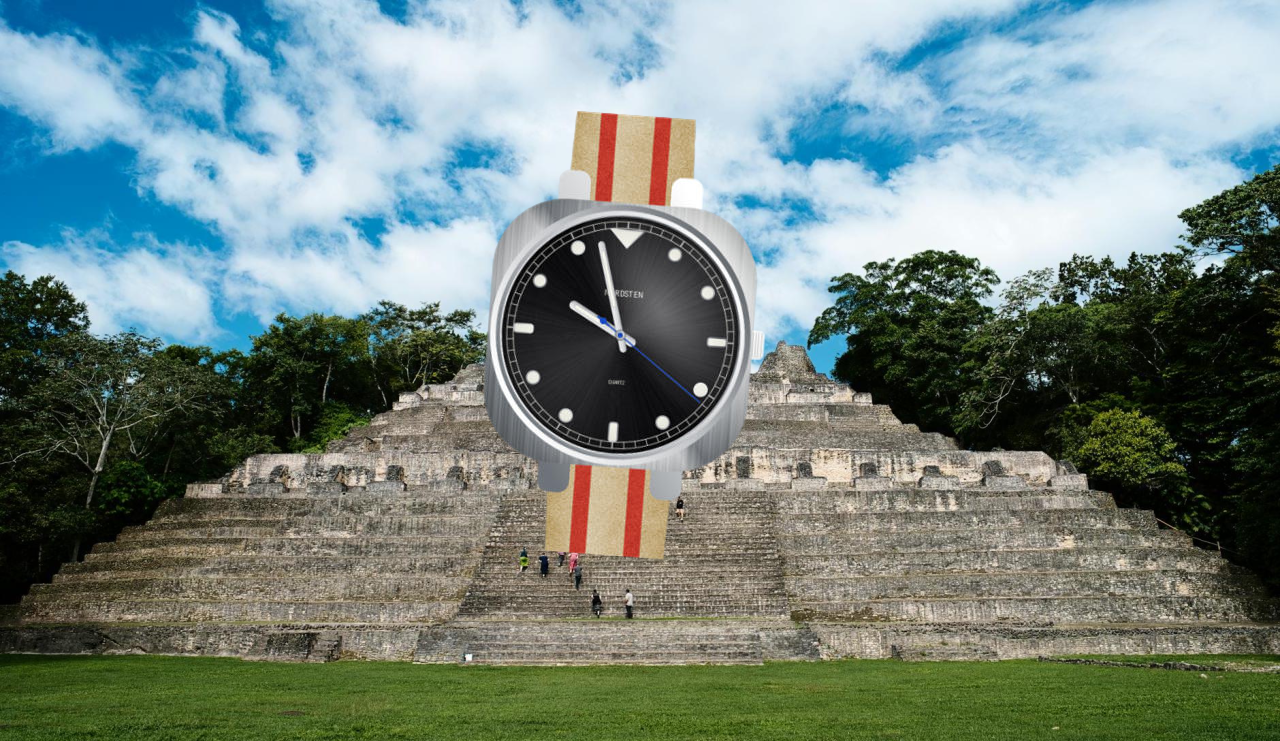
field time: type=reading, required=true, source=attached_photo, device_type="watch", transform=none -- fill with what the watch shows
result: 9:57:21
